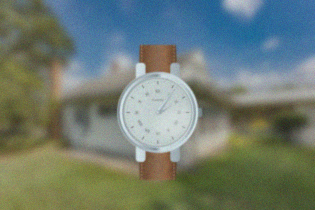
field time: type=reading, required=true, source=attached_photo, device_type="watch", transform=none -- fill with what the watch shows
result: 2:06
